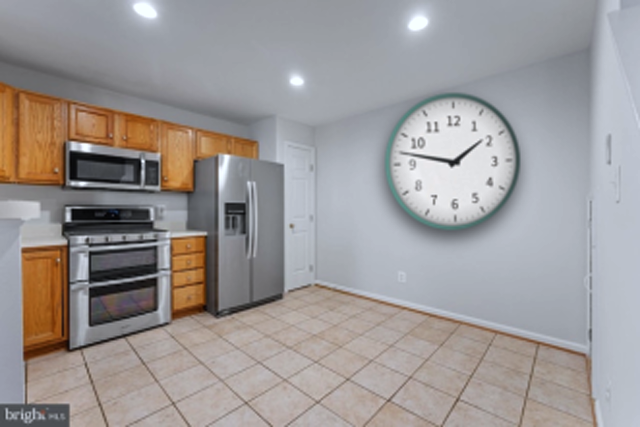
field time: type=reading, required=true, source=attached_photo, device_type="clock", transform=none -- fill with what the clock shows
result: 1:47
